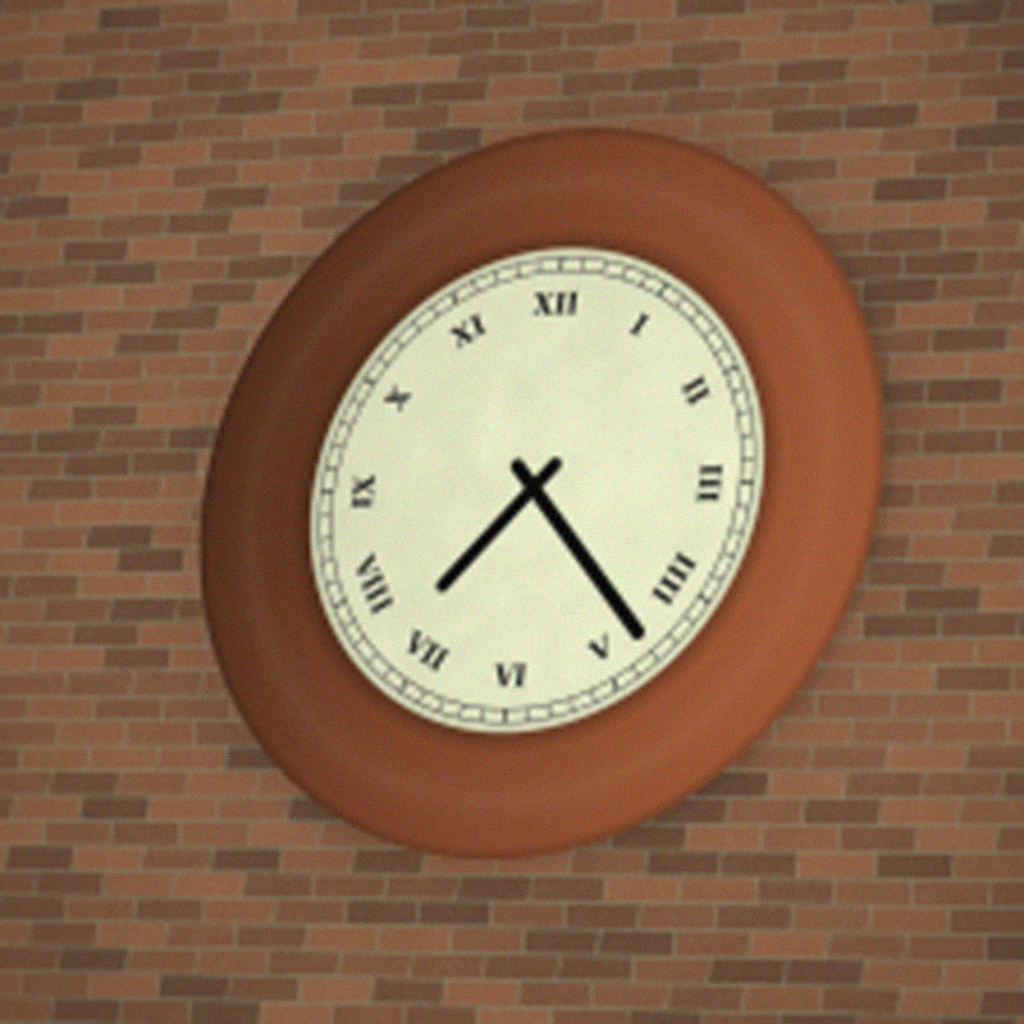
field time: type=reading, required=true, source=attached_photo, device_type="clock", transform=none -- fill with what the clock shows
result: 7:23
